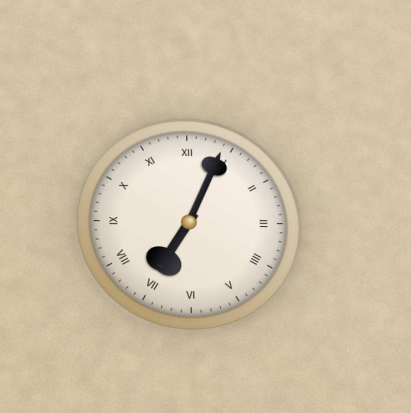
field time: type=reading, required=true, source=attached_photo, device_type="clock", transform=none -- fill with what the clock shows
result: 7:04
